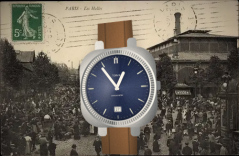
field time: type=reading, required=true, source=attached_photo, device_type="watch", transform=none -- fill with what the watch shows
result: 12:54
